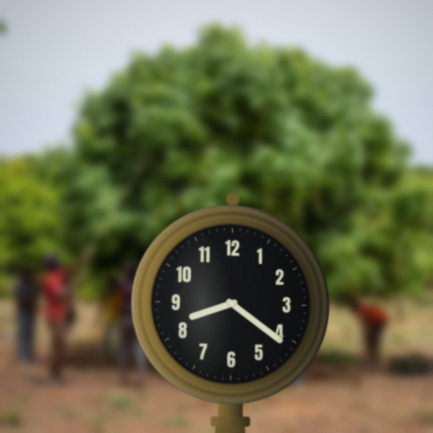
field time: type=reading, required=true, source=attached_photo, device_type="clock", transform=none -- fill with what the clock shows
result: 8:21
